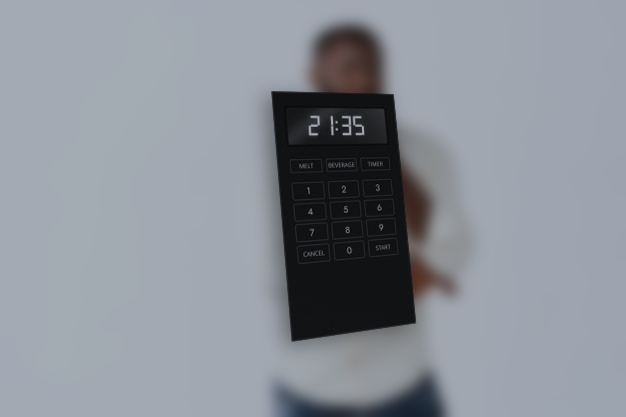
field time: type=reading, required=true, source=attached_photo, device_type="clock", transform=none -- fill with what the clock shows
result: 21:35
